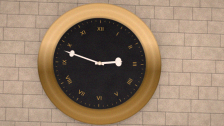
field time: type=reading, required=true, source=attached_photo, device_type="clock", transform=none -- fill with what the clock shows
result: 2:48
